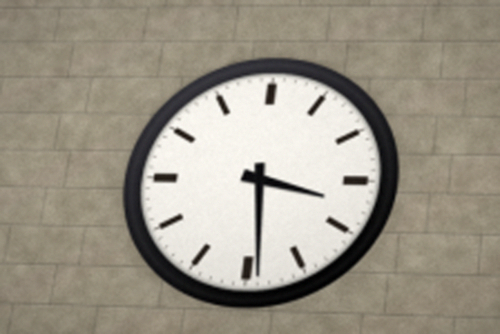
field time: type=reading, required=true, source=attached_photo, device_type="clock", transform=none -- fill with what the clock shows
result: 3:29
